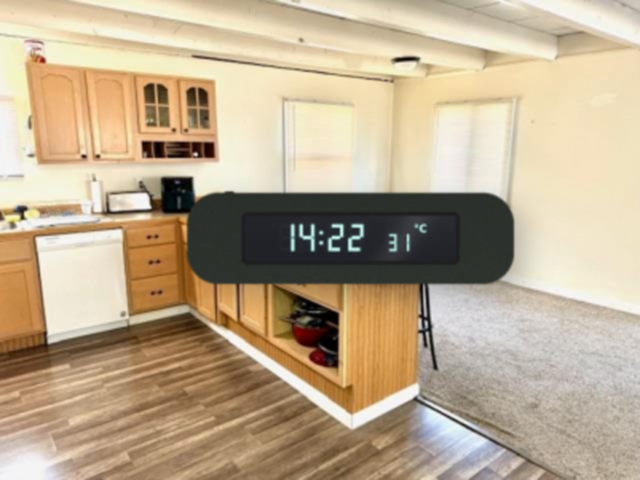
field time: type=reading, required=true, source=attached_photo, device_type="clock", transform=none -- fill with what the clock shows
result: 14:22
